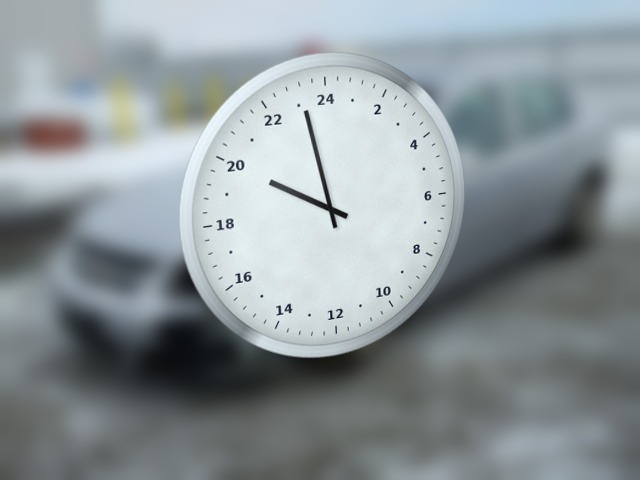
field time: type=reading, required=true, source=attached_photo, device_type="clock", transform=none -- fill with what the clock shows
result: 19:58
